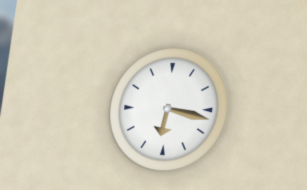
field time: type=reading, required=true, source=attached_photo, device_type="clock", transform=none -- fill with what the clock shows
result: 6:17
